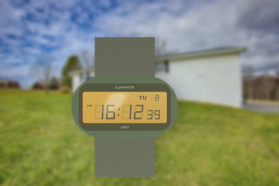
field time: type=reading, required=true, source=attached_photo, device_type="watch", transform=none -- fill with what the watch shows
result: 16:12:39
